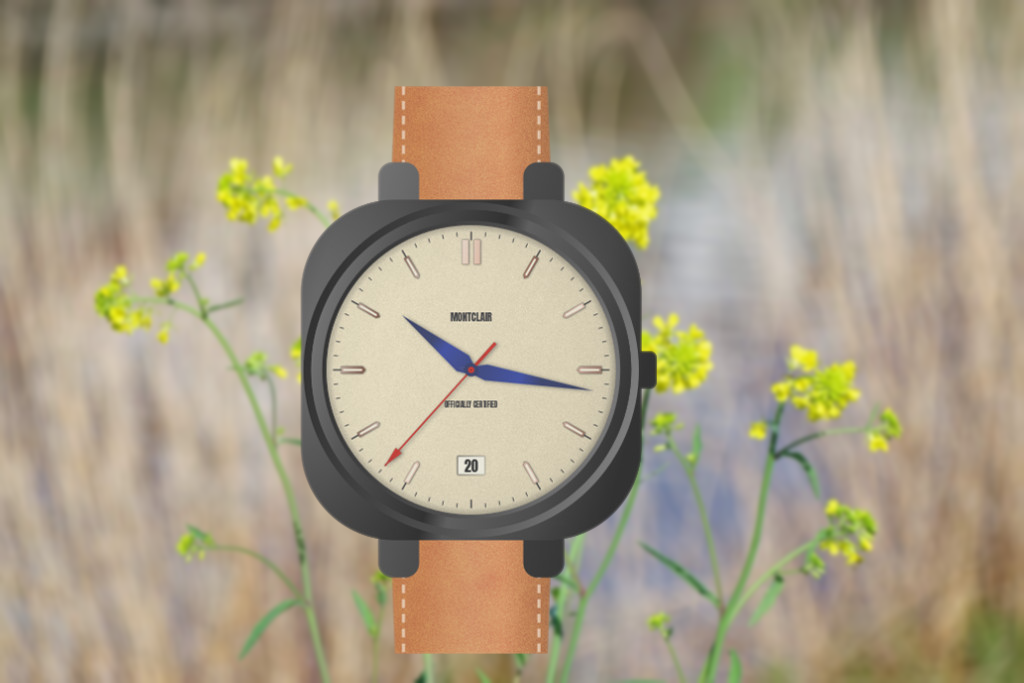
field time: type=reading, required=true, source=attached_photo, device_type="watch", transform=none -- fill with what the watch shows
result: 10:16:37
